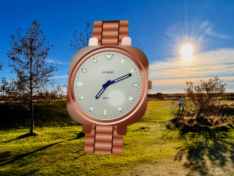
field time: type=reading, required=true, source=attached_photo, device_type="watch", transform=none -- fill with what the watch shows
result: 7:11
